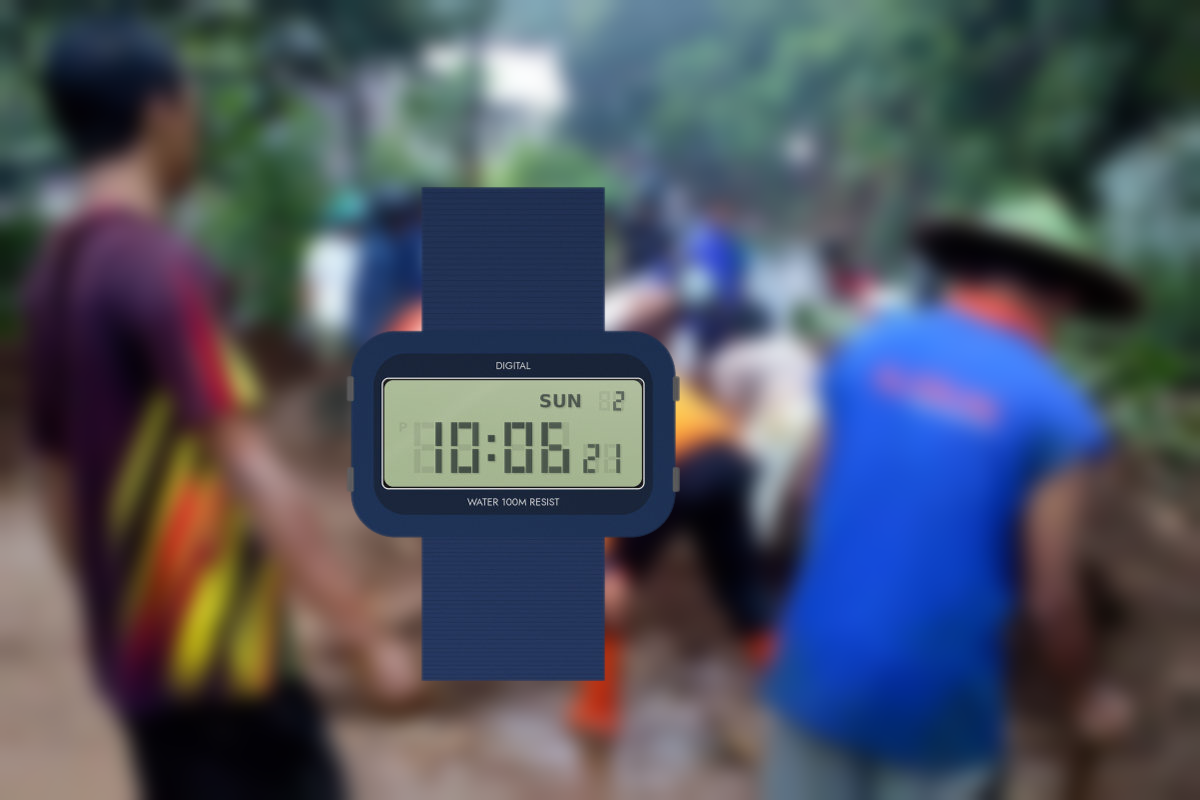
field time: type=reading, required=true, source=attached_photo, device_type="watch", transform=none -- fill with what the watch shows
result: 10:06:21
